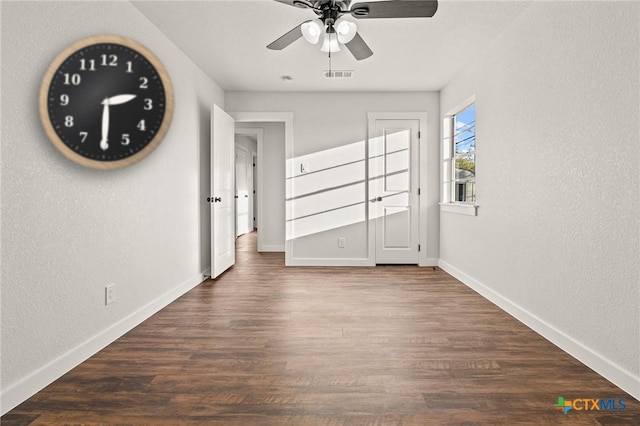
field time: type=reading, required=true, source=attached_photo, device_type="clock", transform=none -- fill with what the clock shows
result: 2:30
